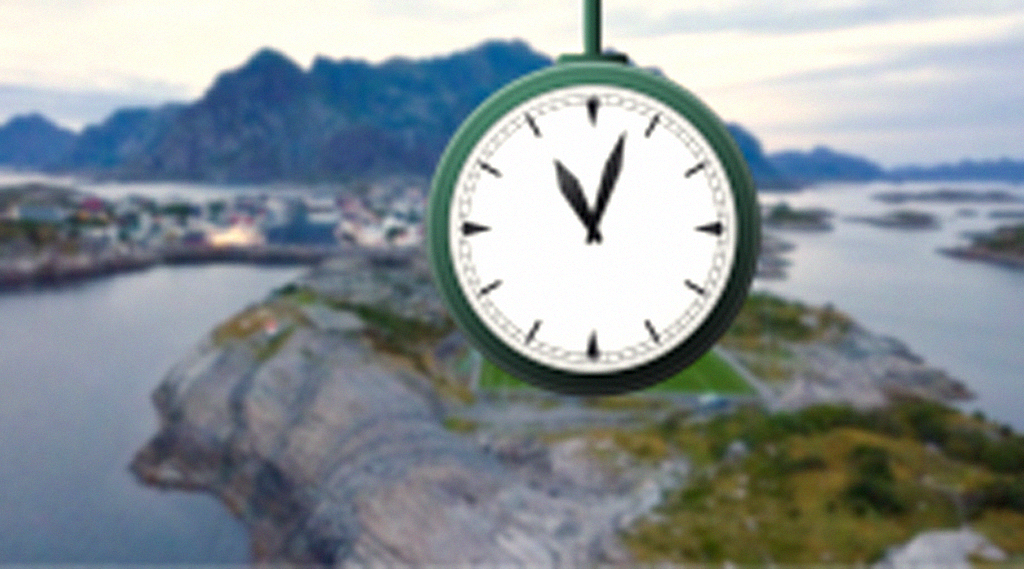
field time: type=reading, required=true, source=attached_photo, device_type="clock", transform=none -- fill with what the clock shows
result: 11:03
